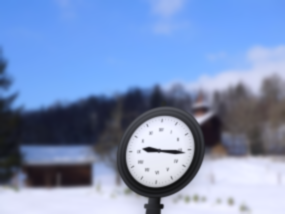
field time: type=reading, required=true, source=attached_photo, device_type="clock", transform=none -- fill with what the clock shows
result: 9:16
